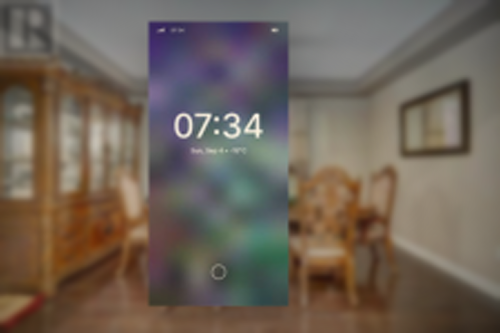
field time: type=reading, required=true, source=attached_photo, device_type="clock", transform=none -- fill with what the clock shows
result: 7:34
